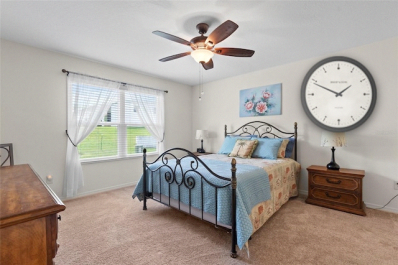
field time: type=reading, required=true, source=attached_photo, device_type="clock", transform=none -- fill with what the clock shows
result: 1:49
